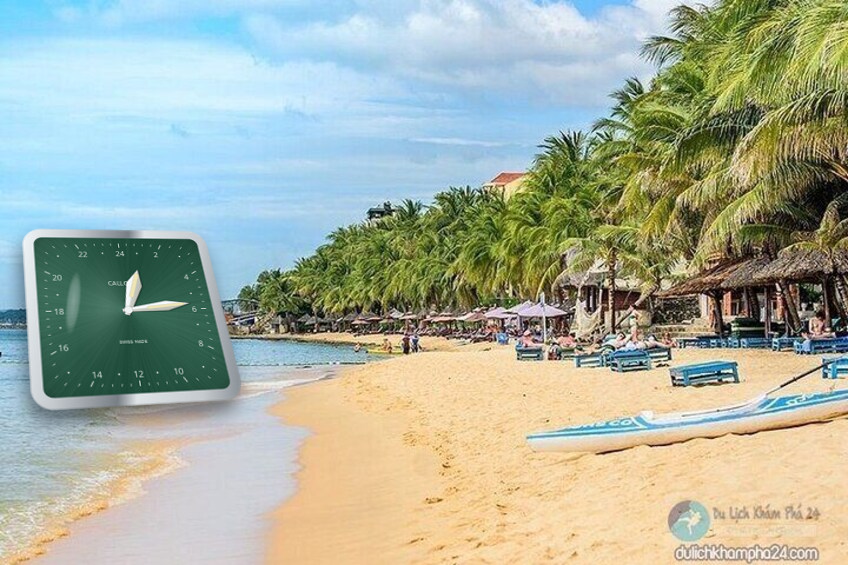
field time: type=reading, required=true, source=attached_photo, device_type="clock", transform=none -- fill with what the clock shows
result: 1:14
